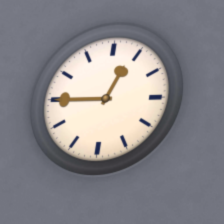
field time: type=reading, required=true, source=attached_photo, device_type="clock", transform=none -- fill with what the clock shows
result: 12:45
